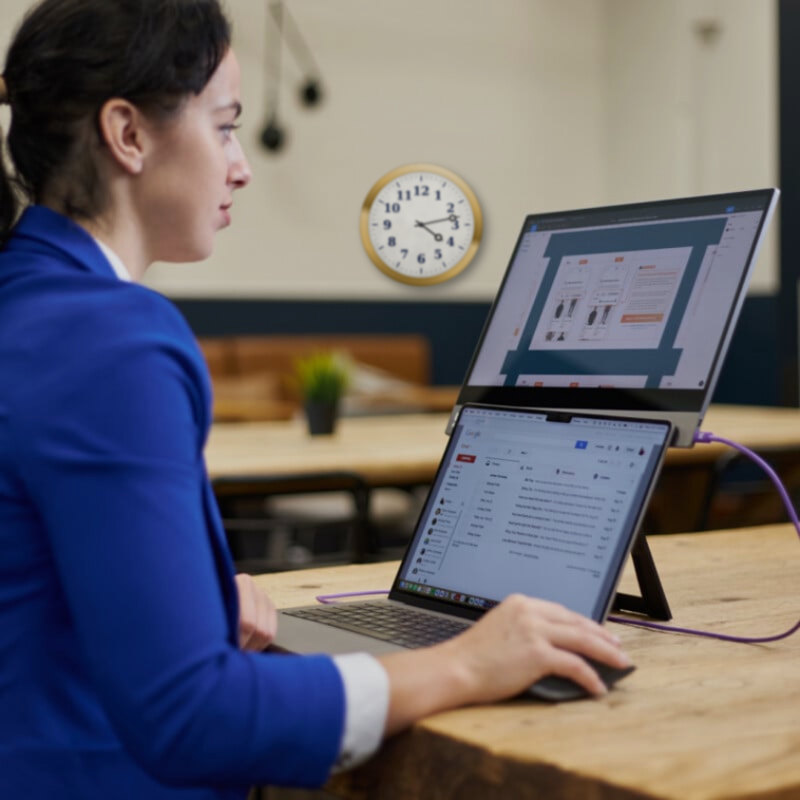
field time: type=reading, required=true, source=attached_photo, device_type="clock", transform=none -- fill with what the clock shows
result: 4:13
